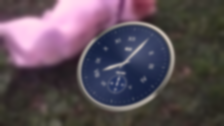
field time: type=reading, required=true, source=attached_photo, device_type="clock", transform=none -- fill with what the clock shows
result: 8:05
